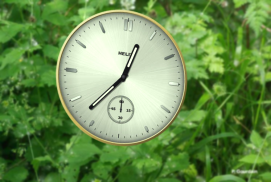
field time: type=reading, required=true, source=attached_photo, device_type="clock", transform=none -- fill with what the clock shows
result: 12:37
